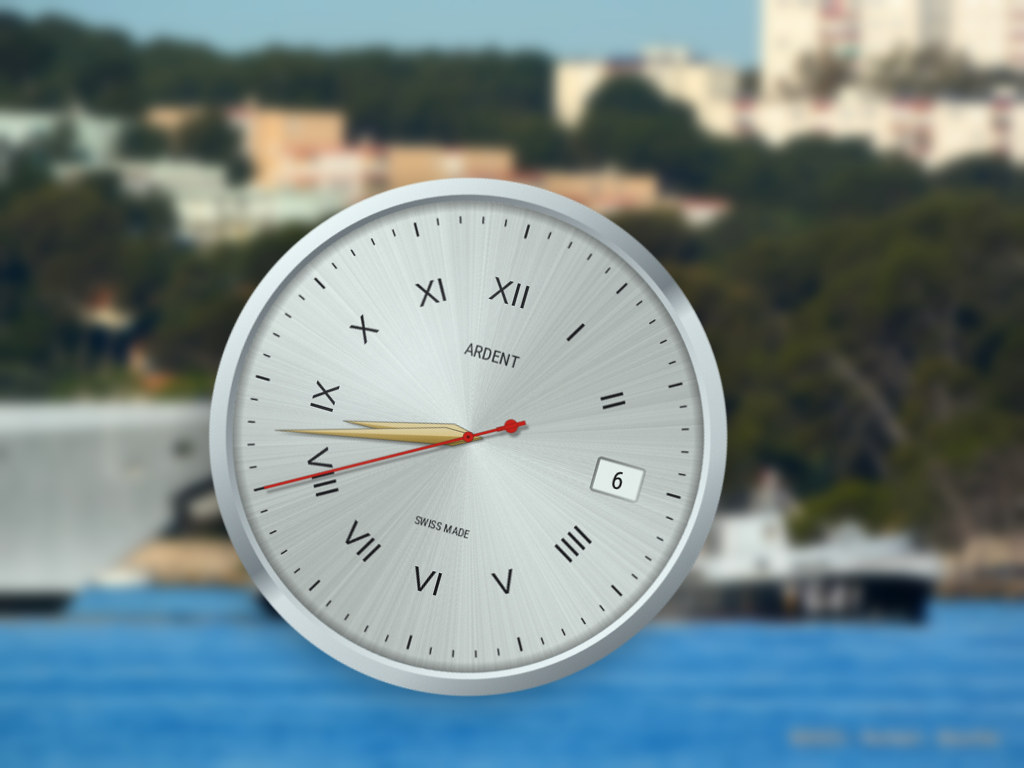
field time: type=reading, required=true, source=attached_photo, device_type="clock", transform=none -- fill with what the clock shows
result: 8:42:40
